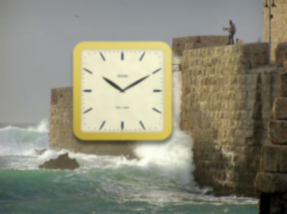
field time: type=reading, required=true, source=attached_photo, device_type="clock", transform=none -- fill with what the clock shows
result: 10:10
